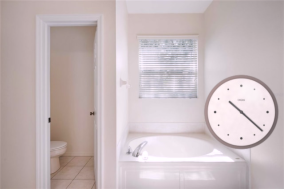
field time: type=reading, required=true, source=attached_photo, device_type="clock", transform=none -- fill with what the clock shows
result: 10:22
